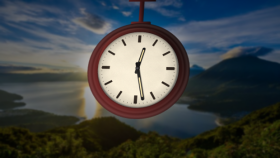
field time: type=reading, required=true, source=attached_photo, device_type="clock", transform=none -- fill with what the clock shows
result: 12:28
